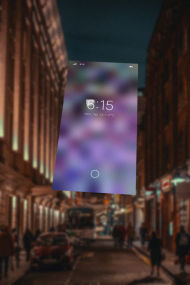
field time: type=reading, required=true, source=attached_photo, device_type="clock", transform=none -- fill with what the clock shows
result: 6:15
